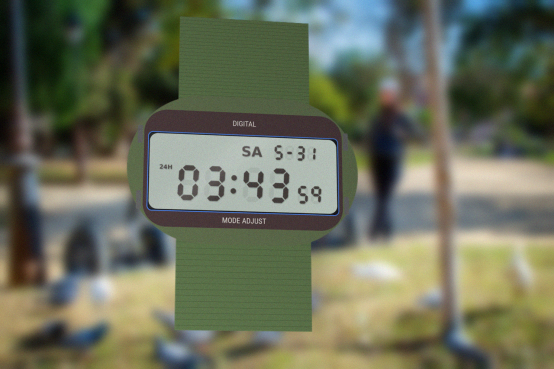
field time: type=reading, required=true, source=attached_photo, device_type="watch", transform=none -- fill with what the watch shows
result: 3:43:59
